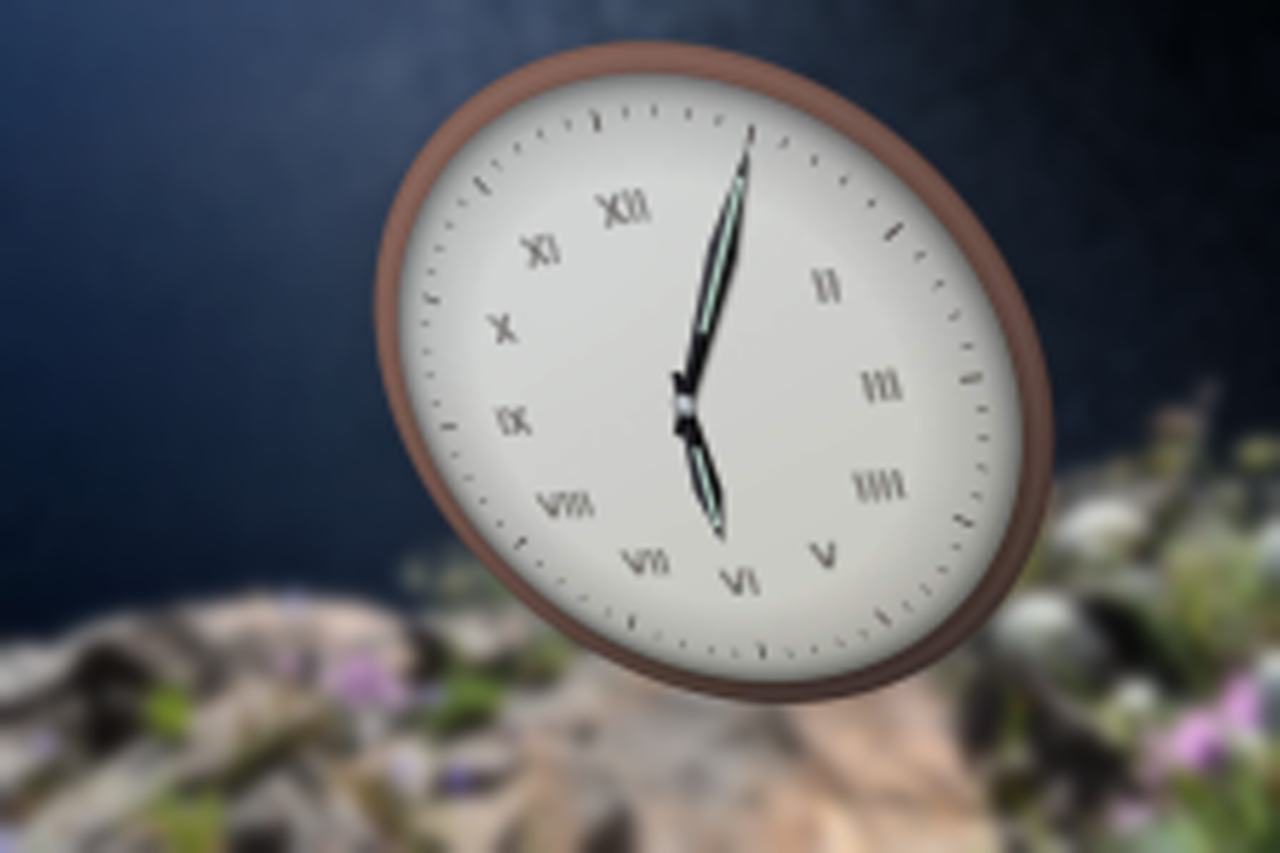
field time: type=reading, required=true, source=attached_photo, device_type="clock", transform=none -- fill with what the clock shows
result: 6:05
